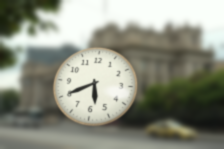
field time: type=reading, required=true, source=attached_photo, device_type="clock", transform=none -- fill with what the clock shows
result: 5:40
